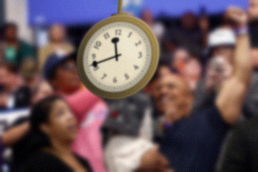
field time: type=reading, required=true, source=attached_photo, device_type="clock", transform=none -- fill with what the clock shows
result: 11:42
